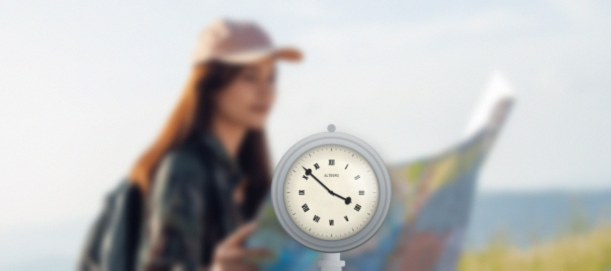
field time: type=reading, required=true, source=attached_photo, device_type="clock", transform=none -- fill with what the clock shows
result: 3:52
